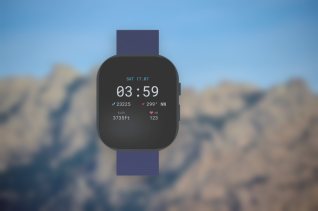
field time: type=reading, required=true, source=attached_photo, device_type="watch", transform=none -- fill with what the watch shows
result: 3:59
